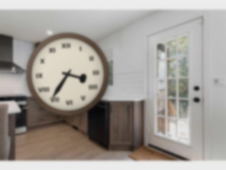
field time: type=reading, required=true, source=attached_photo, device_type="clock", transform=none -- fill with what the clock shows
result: 3:36
